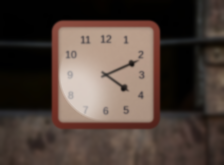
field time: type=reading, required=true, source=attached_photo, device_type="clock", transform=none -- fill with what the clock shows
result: 4:11
